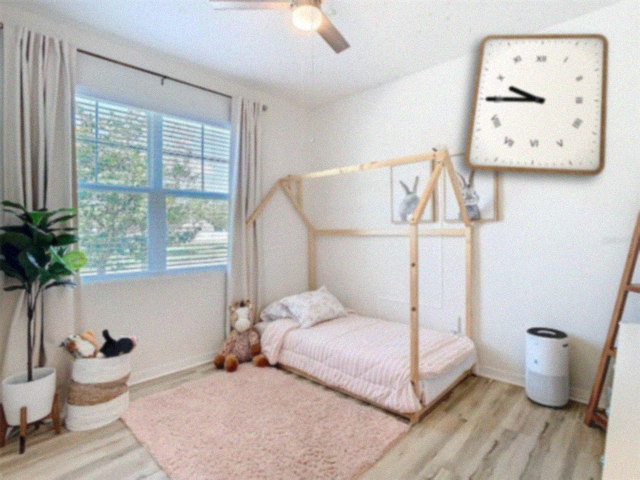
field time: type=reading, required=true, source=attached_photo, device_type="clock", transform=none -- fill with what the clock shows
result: 9:45
